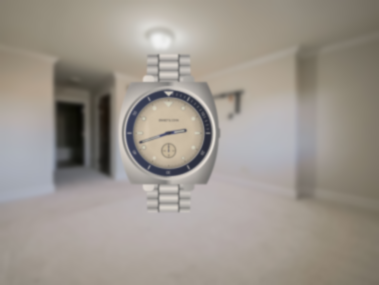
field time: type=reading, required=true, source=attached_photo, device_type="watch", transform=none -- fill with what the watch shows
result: 2:42
